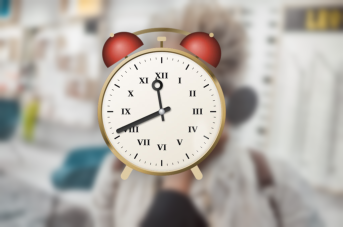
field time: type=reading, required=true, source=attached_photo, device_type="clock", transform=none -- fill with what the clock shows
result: 11:41
